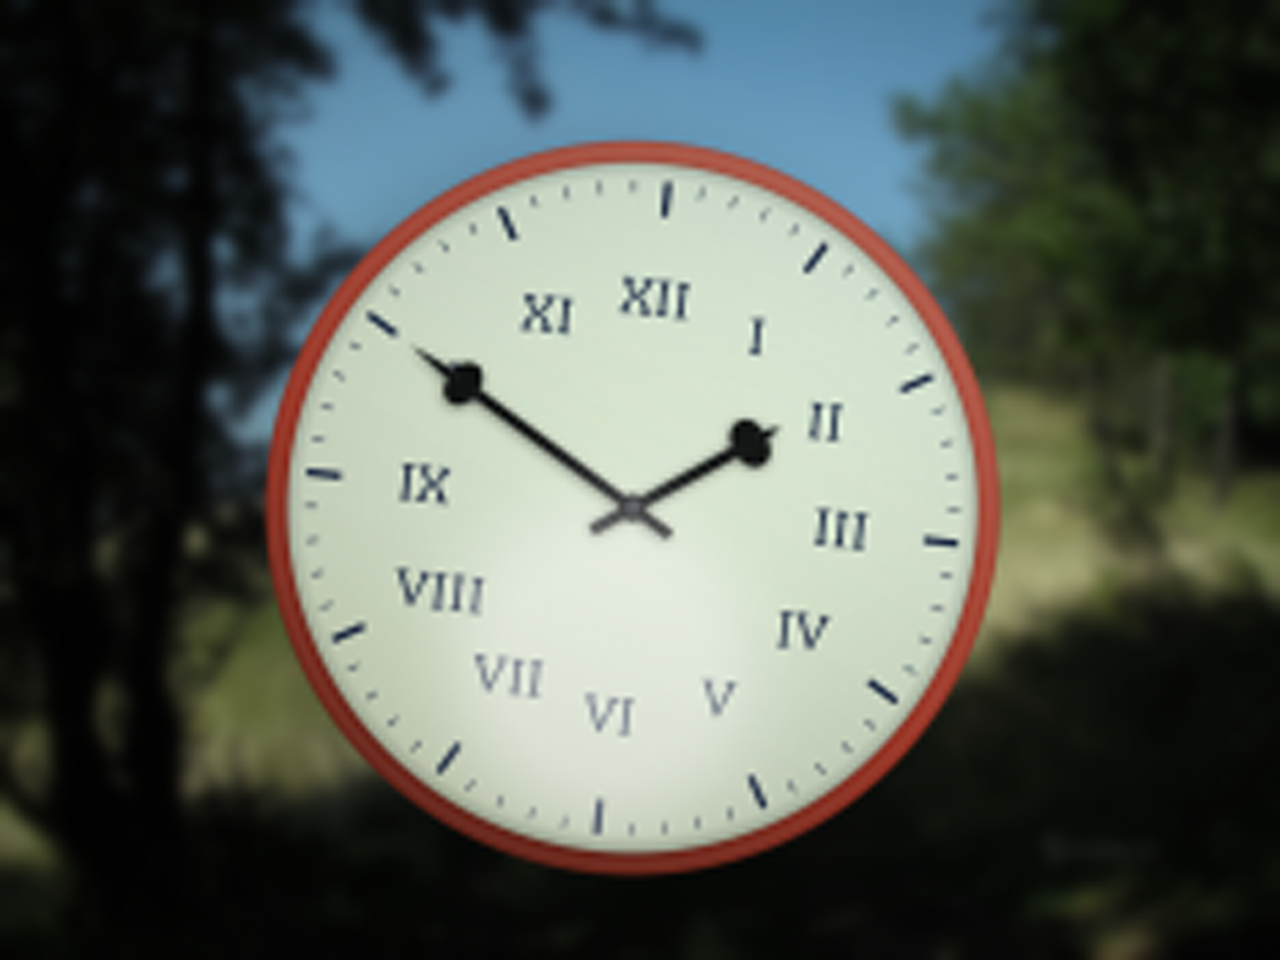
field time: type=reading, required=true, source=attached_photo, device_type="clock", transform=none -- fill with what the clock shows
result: 1:50
